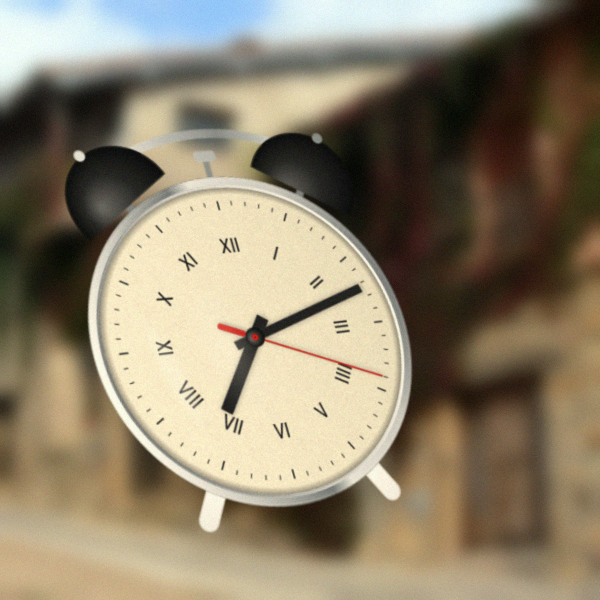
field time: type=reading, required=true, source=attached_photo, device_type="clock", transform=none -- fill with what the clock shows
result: 7:12:19
